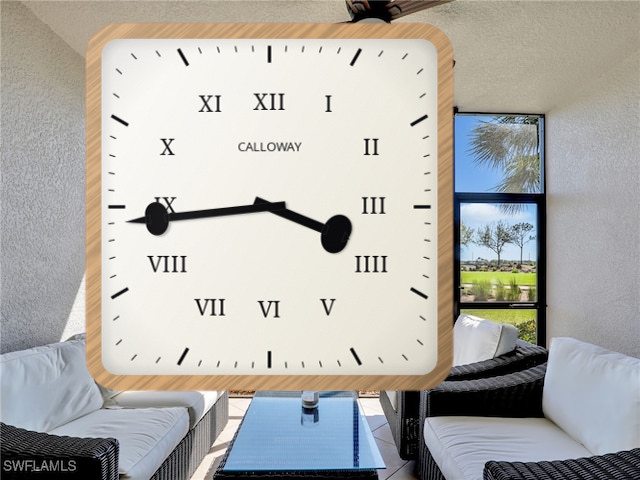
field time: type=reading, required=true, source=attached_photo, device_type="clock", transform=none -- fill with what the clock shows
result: 3:44
